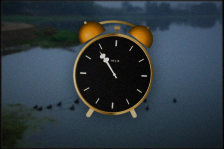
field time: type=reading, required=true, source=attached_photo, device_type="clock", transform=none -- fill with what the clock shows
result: 10:54
